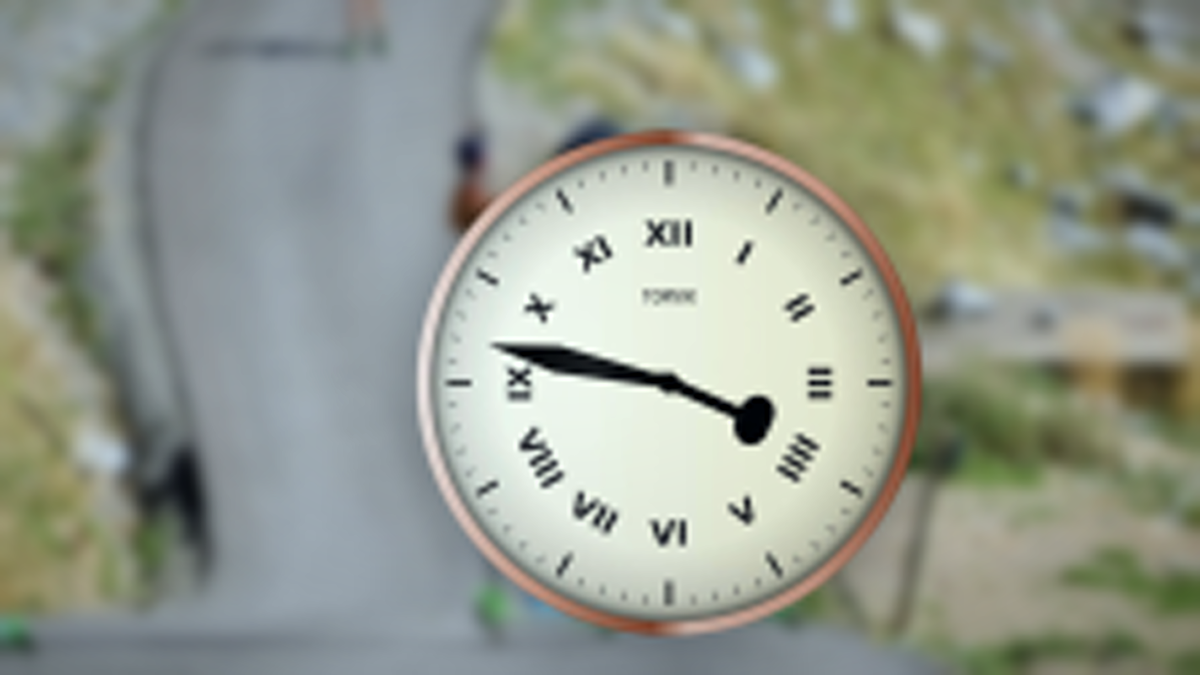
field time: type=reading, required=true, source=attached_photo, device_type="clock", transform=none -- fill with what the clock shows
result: 3:47
